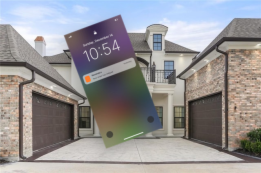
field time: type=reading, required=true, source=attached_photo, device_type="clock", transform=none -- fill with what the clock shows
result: 10:54
